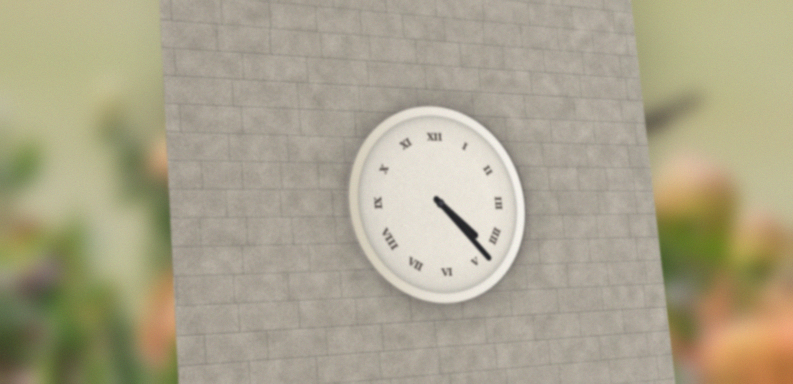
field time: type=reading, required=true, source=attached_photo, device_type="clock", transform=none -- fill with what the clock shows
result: 4:23
